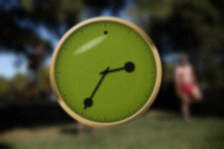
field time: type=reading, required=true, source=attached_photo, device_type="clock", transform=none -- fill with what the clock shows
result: 2:35
